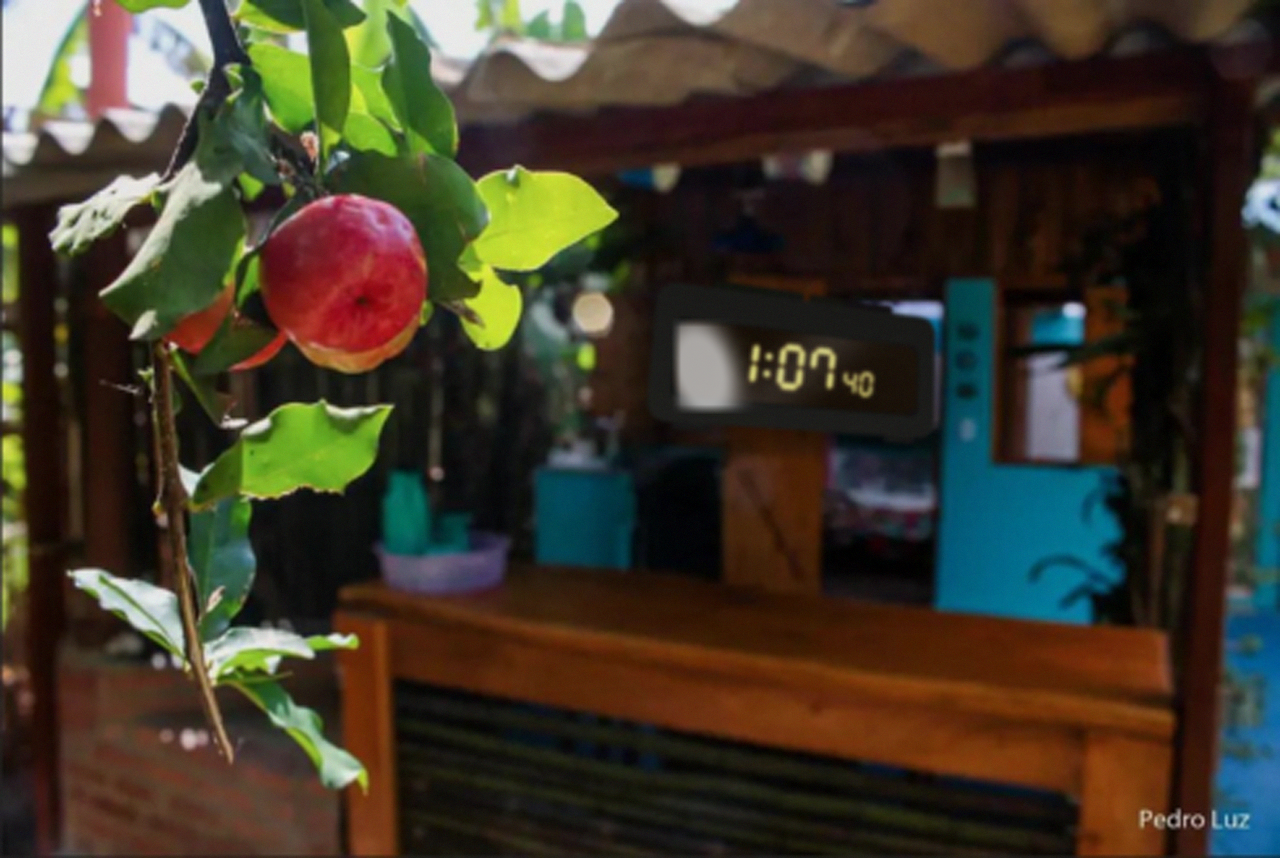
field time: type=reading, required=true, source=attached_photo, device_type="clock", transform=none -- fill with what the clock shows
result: 1:07
